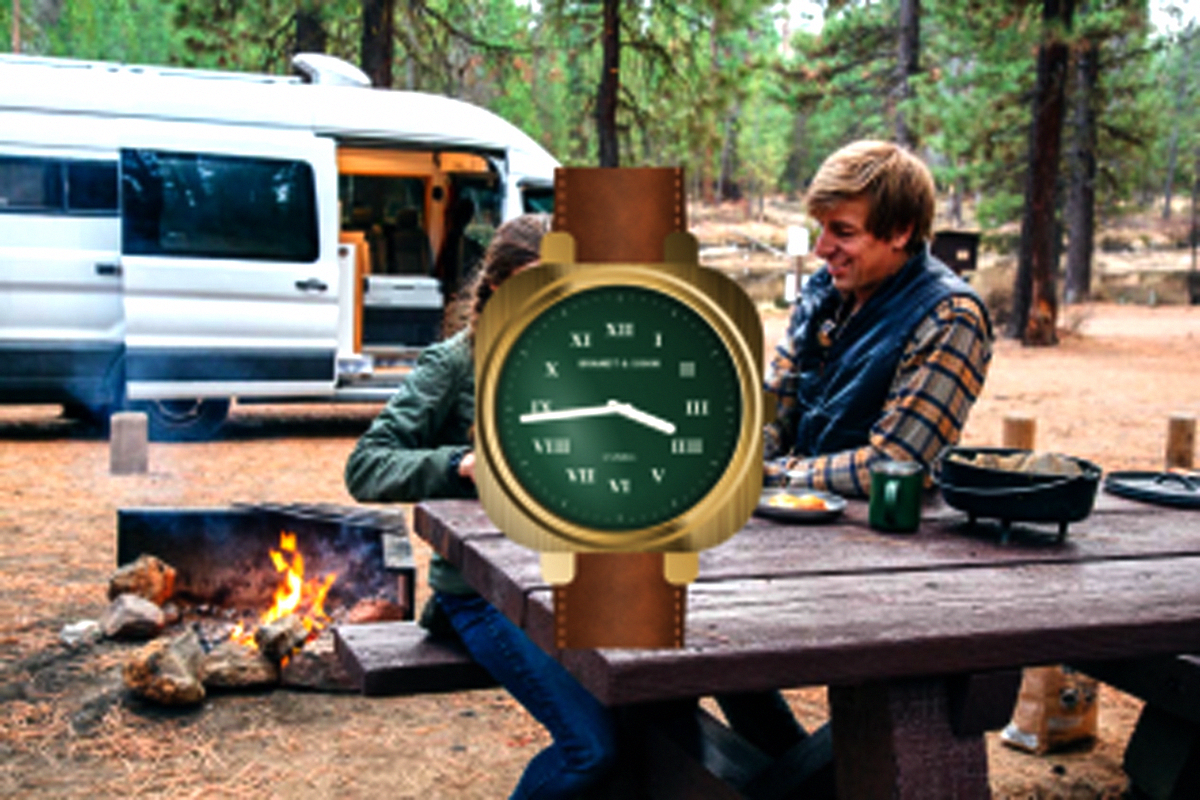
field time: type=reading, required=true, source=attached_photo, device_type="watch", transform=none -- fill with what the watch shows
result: 3:44
